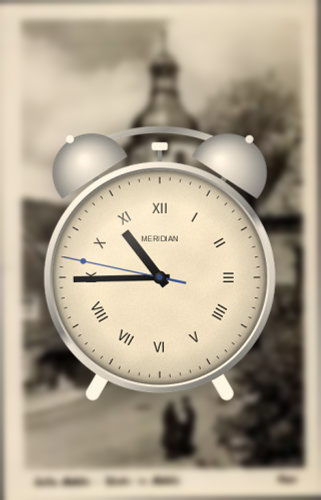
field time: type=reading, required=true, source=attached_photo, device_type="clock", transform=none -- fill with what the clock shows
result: 10:44:47
